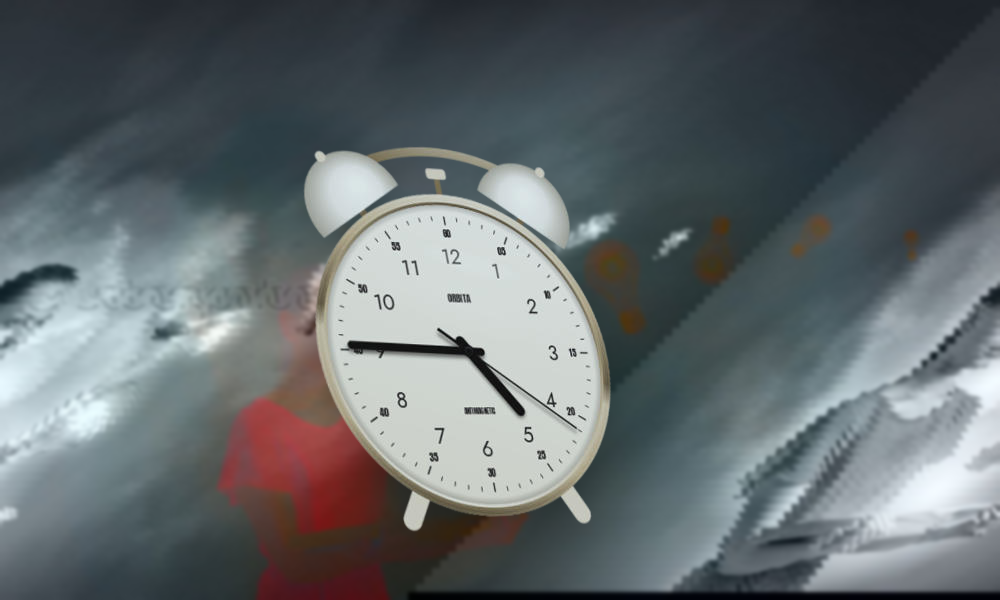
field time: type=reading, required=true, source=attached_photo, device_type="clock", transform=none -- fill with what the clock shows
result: 4:45:21
